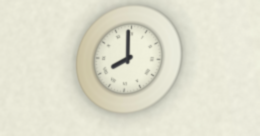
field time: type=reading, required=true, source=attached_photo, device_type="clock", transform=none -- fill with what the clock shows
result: 7:59
